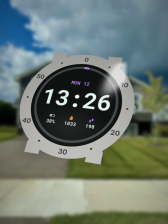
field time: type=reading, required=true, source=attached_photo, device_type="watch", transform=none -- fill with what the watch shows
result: 13:26
